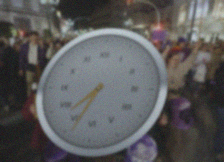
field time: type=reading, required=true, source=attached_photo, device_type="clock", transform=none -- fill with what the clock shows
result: 7:34
